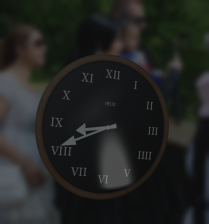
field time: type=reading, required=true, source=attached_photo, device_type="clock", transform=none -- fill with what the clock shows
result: 8:41
